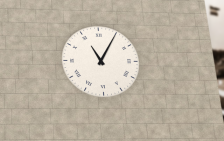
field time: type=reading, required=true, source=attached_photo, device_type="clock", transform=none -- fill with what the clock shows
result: 11:05
